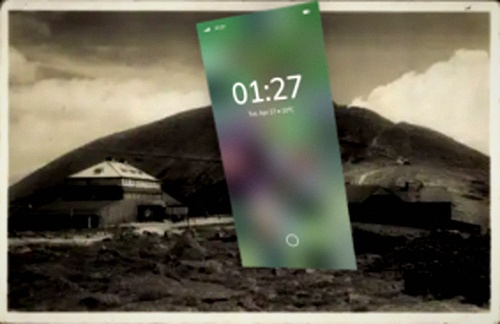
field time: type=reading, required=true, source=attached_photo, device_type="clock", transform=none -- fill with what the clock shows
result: 1:27
